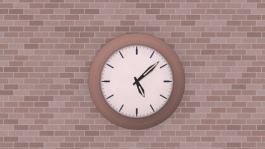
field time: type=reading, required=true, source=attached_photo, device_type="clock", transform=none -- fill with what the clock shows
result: 5:08
